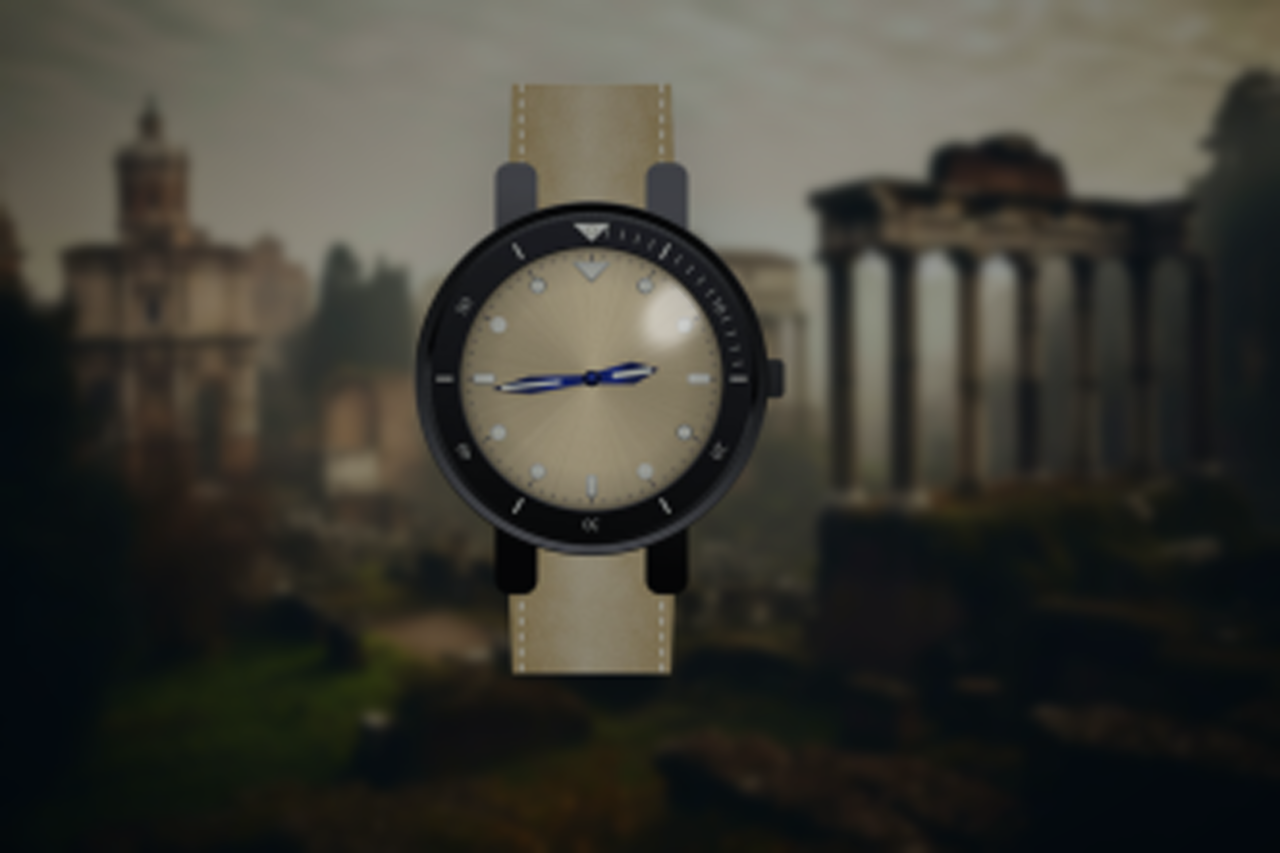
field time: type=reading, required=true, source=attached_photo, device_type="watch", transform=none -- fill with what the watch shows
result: 2:44
